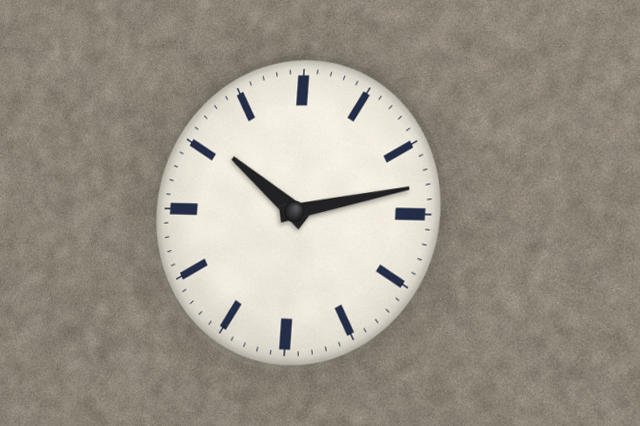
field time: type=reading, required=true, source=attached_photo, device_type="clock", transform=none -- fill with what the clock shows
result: 10:13
